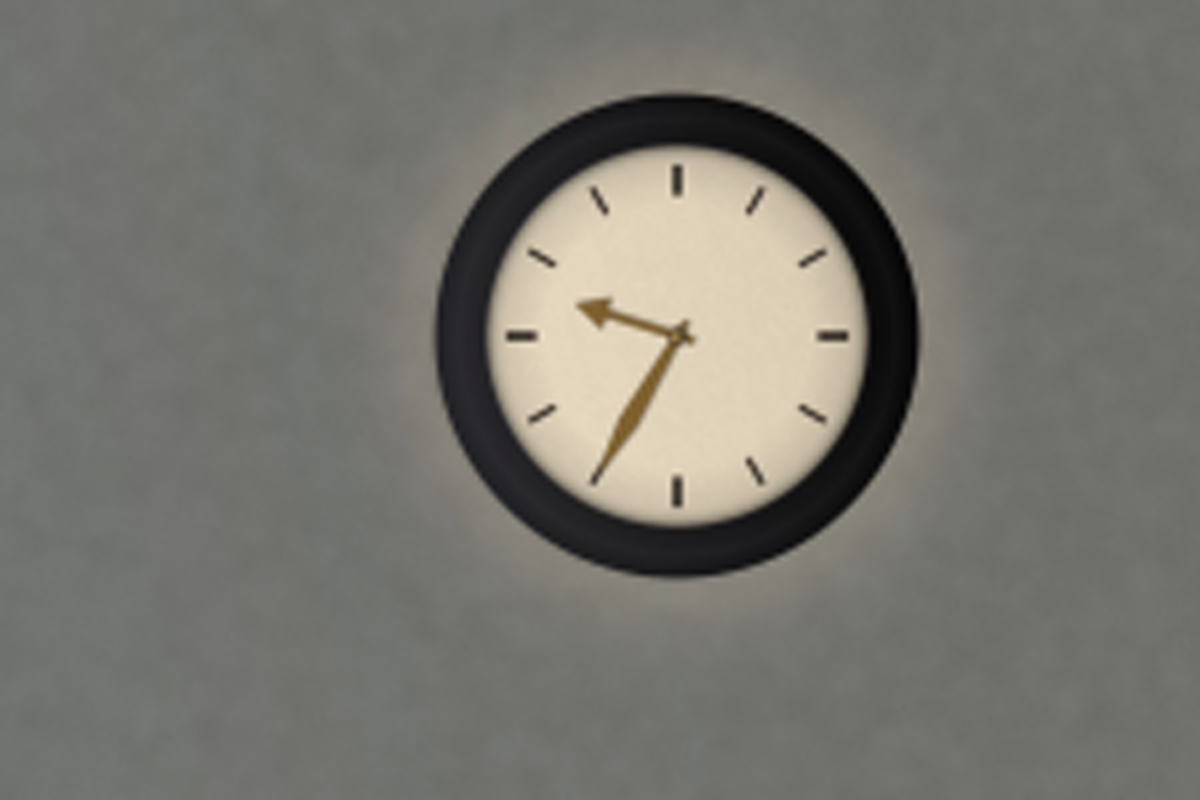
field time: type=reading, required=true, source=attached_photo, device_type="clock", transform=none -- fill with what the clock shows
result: 9:35
